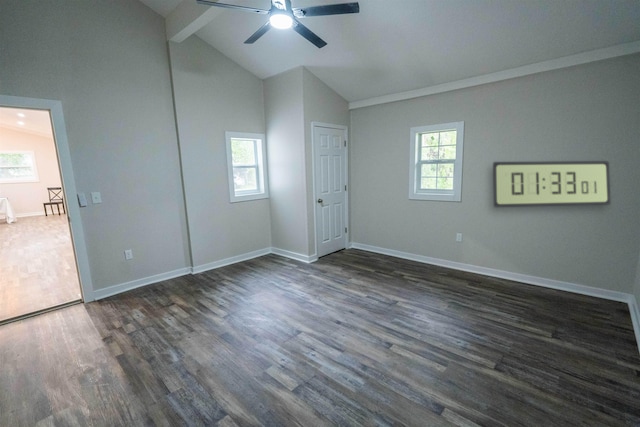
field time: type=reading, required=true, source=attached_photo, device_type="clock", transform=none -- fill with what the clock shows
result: 1:33:01
